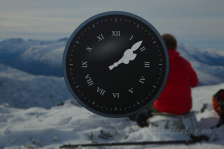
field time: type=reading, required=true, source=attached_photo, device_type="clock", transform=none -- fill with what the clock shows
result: 2:08
